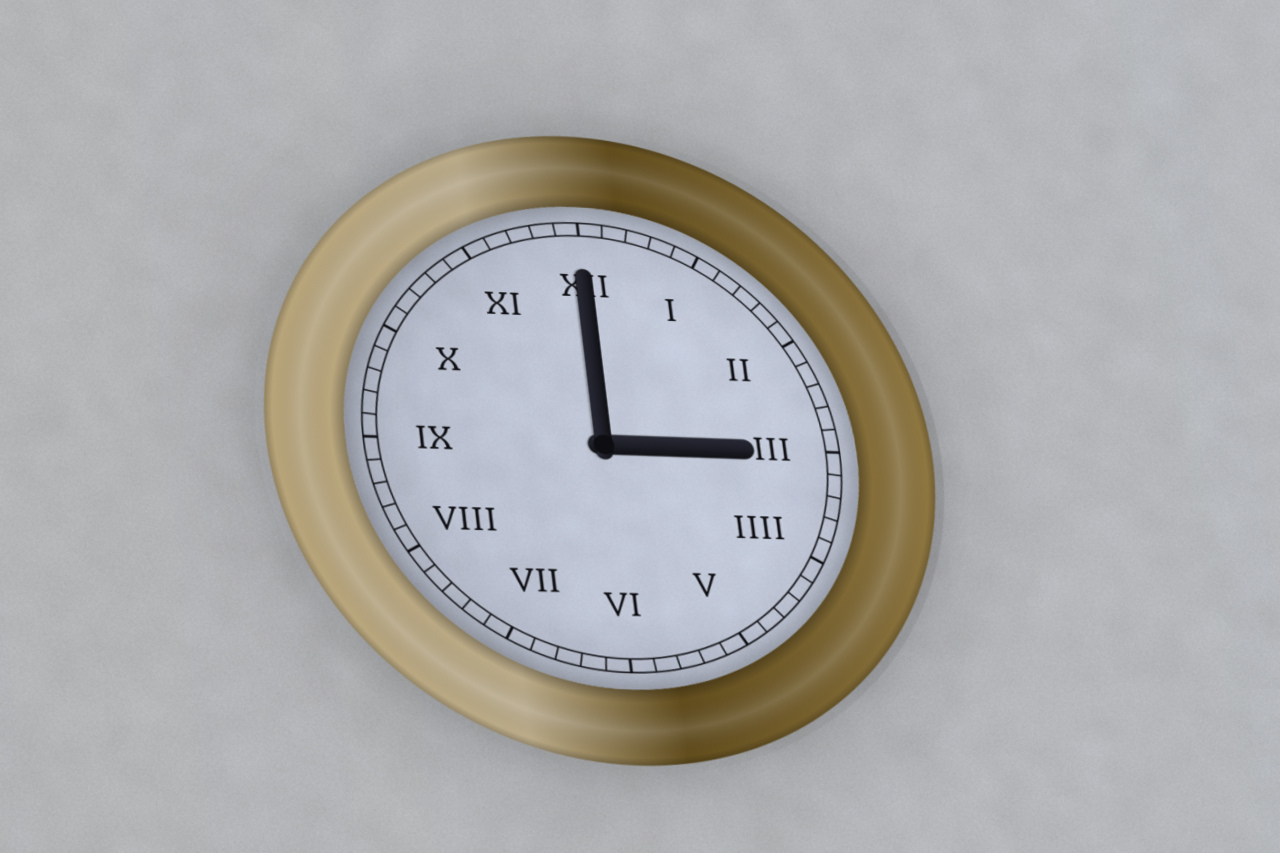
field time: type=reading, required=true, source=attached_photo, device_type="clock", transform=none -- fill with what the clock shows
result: 3:00
